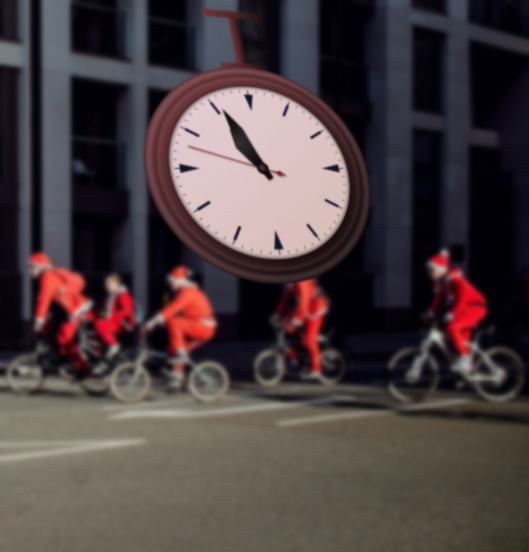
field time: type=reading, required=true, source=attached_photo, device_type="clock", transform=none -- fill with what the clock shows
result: 10:55:48
